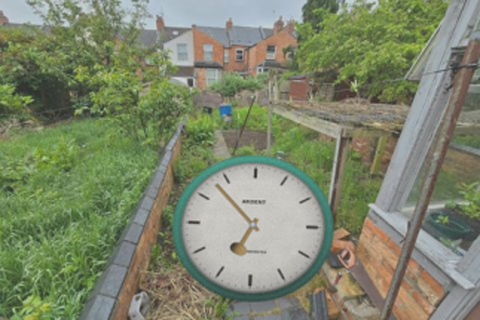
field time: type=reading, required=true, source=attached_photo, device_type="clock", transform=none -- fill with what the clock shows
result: 6:53
